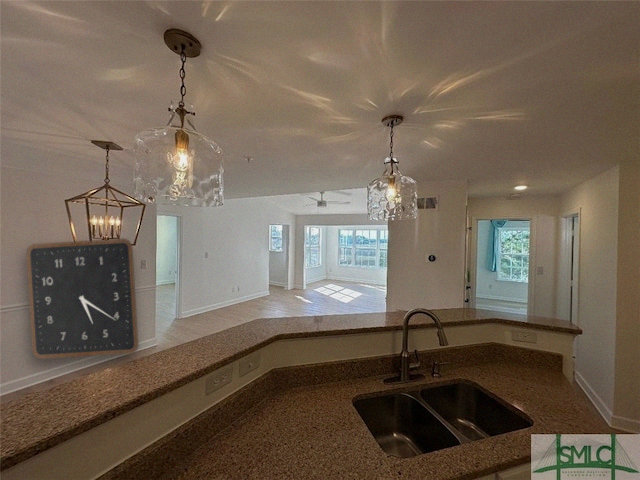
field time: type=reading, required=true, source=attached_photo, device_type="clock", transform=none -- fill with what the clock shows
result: 5:21
